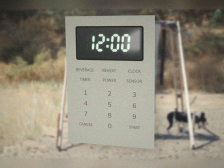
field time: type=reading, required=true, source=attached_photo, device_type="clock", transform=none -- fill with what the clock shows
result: 12:00
